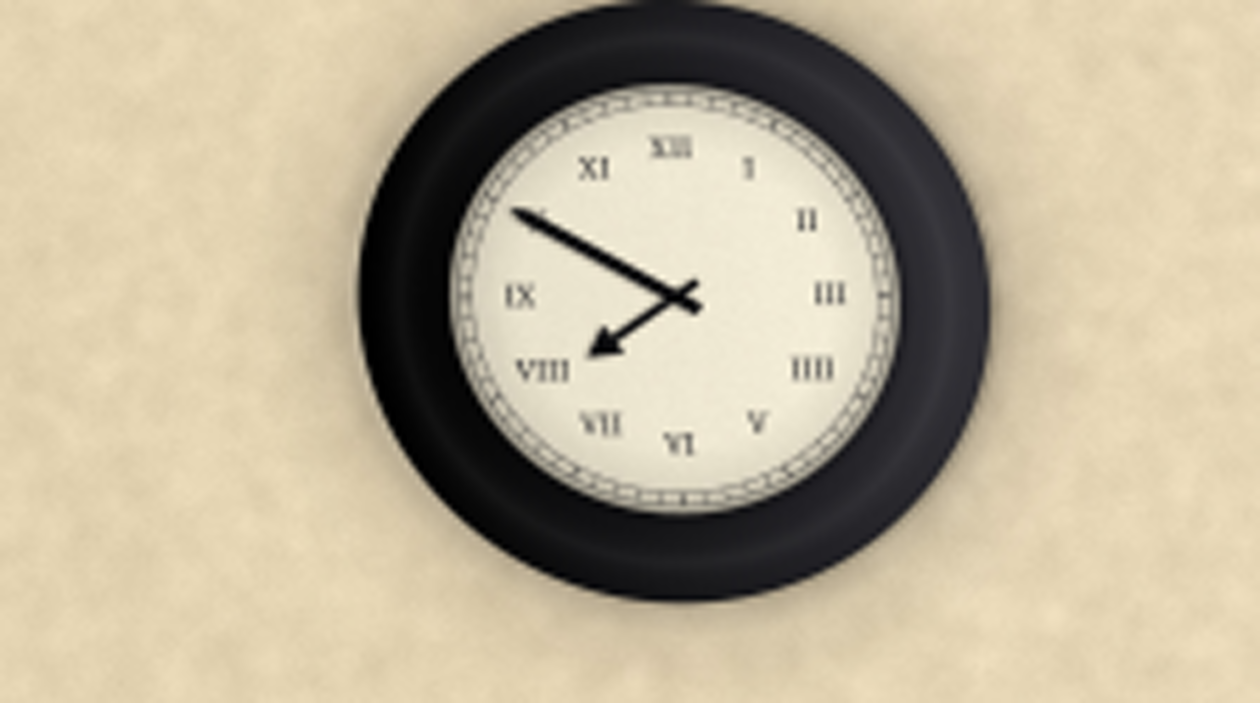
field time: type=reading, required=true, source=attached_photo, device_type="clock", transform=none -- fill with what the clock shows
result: 7:50
